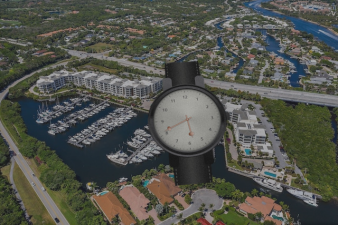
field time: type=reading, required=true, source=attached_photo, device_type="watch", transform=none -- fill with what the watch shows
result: 5:41
